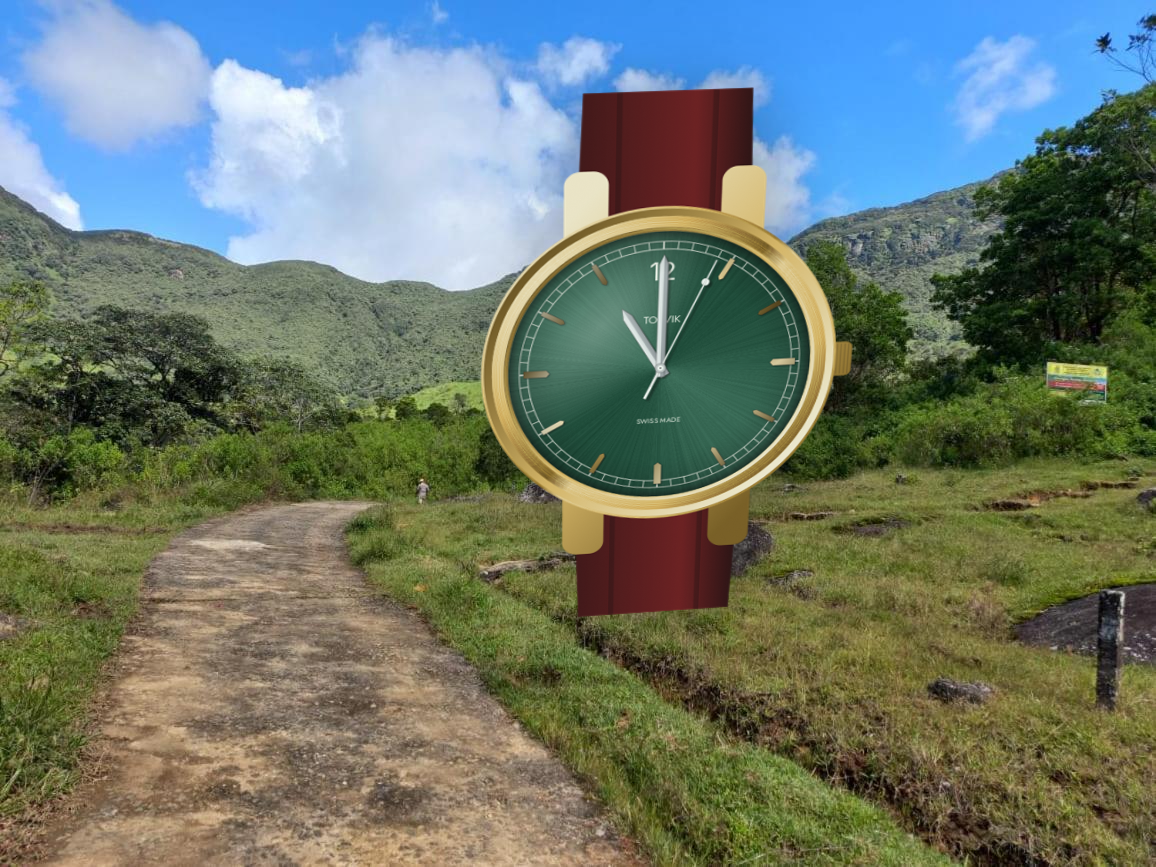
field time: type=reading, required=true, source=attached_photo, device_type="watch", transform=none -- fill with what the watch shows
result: 11:00:04
